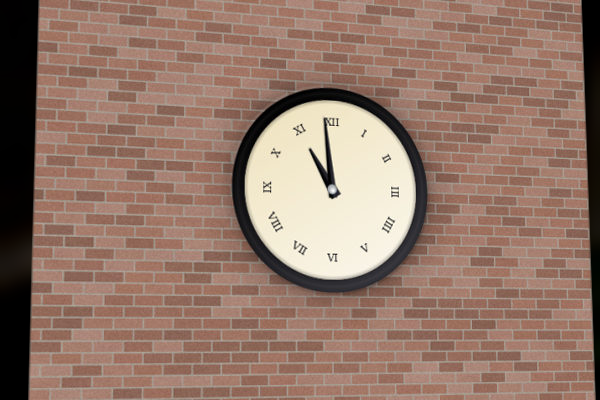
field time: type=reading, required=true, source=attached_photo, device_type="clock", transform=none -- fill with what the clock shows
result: 10:59
